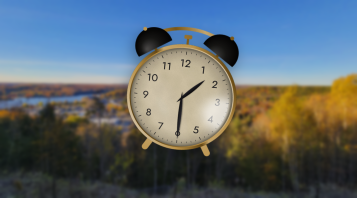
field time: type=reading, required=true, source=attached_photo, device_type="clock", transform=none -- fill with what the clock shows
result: 1:30
